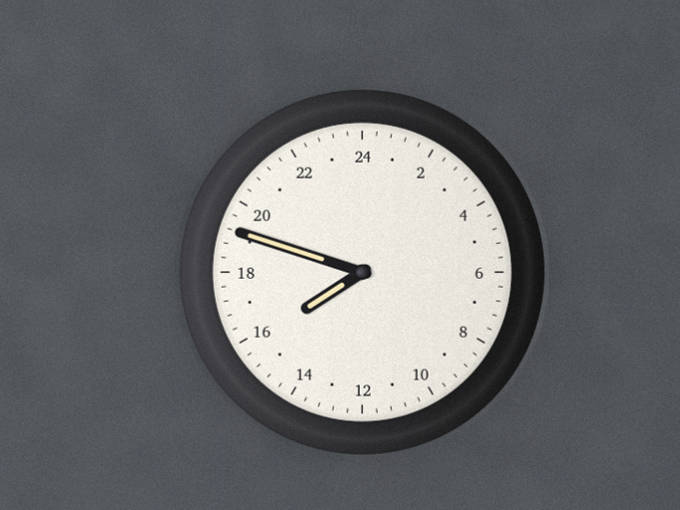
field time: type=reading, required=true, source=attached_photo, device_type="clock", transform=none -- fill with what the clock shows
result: 15:48
